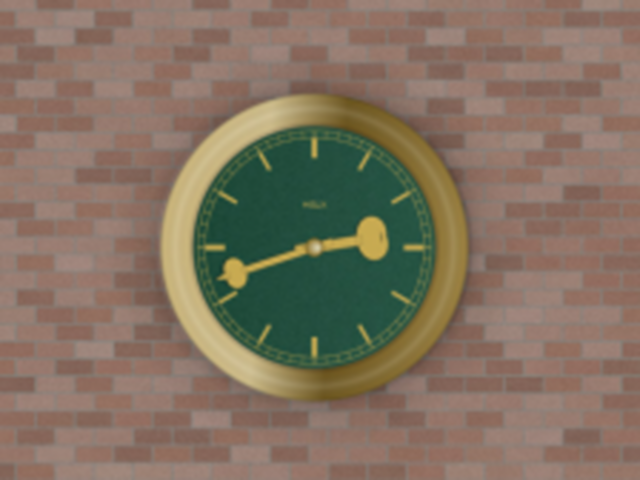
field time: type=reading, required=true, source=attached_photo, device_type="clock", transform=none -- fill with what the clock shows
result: 2:42
